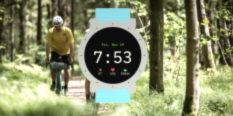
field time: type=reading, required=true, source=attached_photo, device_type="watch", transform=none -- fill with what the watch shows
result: 7:53
